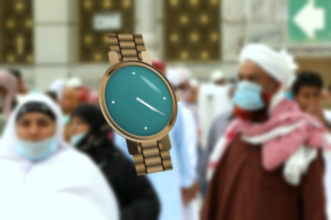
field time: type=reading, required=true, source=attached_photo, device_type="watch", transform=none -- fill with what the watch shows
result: 4:21
